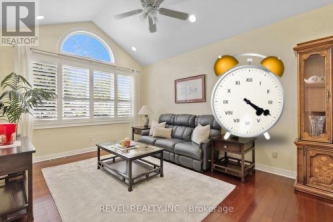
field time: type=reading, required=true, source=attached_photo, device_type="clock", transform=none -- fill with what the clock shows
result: 4:20
